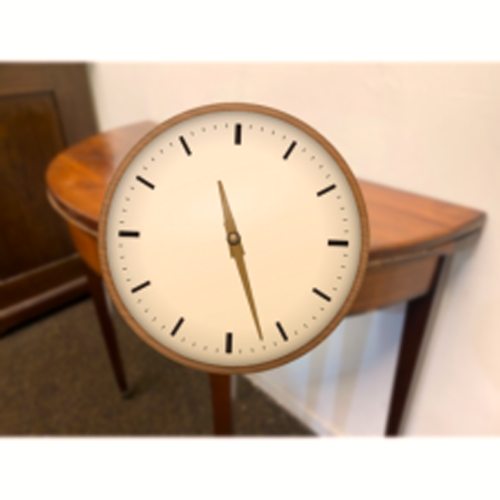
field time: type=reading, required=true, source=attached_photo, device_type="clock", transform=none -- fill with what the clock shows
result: 11:27
